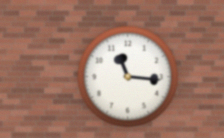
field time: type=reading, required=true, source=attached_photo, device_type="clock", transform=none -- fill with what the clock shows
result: 11:16
